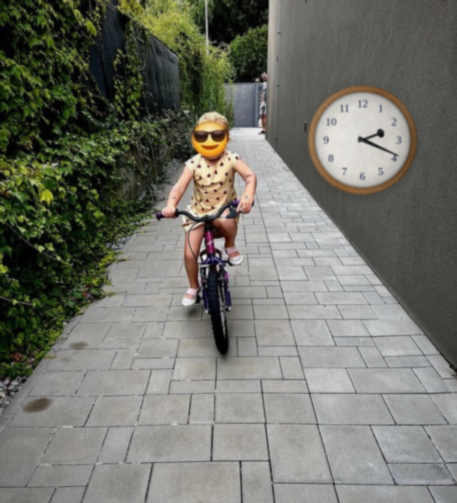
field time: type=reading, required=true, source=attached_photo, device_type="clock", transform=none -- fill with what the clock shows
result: 2:19
